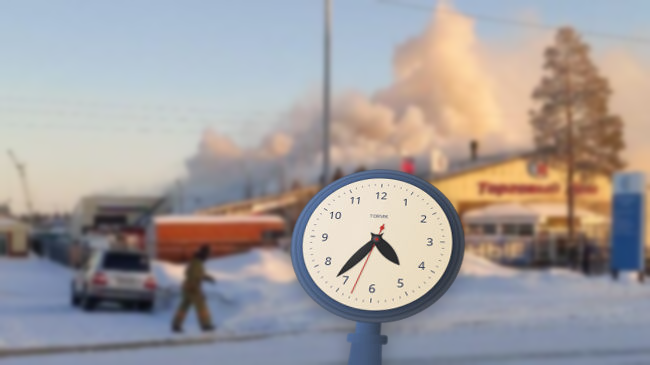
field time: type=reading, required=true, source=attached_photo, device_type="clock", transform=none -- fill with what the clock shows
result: 4:36:33
